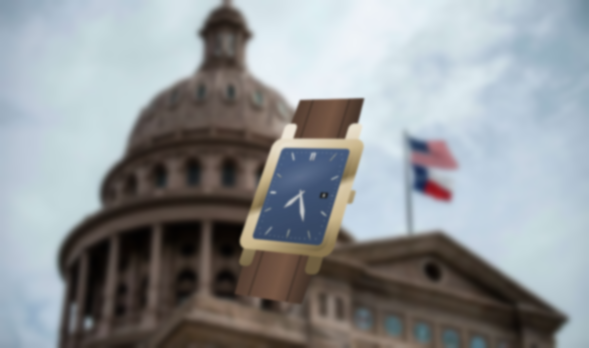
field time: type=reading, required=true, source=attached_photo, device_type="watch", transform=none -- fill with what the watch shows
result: 7:26
